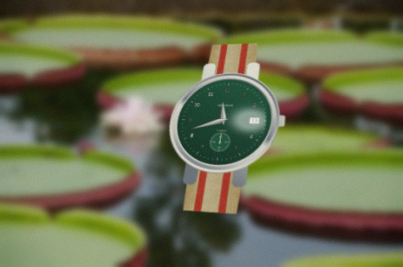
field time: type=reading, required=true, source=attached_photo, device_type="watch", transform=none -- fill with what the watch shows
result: 11:42
